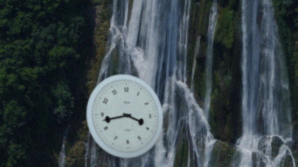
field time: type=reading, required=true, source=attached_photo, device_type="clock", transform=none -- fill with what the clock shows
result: 3:43
